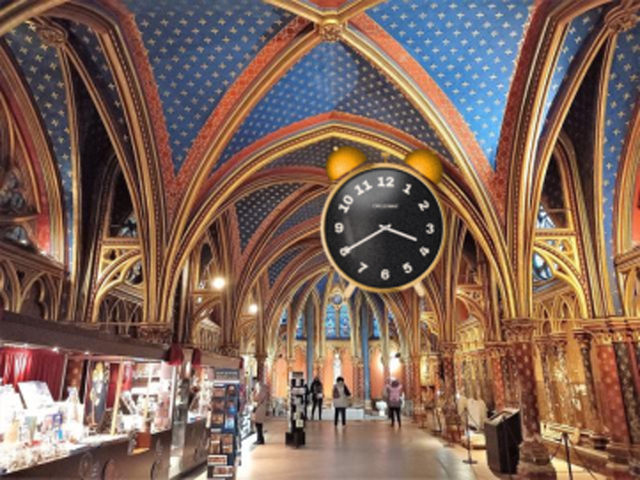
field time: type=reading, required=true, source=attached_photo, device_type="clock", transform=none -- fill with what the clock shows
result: 3:40
